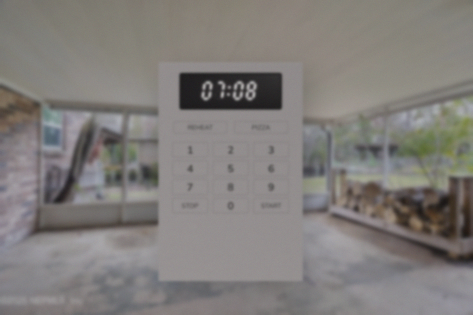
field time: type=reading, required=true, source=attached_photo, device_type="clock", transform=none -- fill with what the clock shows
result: 7:08
